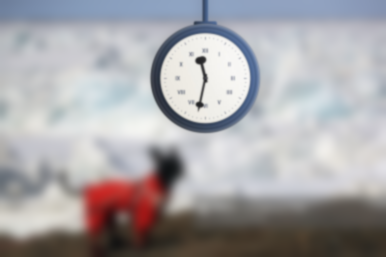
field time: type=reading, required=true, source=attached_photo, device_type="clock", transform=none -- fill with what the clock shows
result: 11:32
